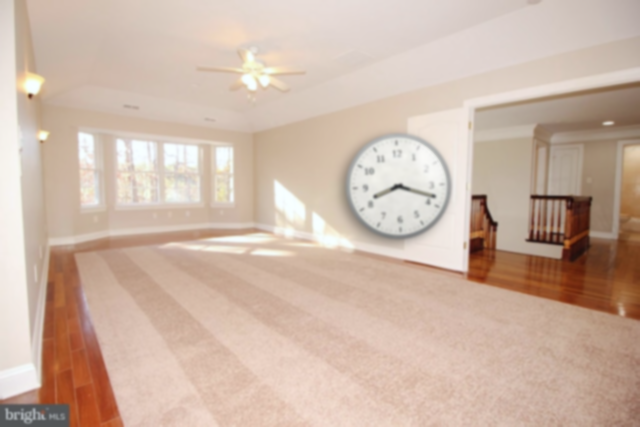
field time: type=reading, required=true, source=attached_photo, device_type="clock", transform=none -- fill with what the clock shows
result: 8:18
